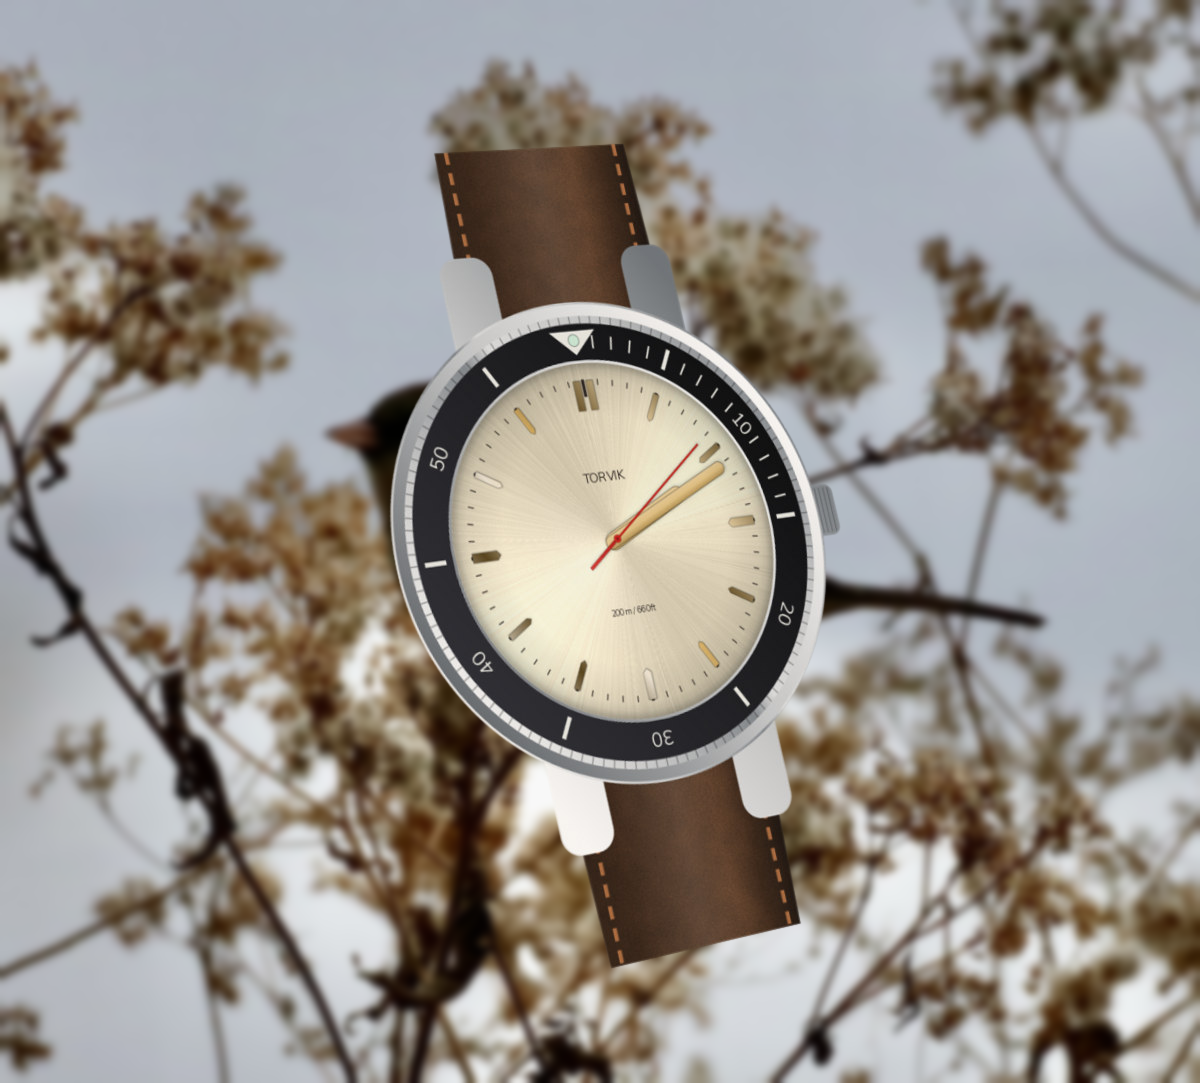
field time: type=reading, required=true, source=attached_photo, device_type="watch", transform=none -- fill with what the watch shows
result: 2:11:09
